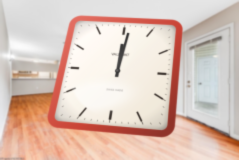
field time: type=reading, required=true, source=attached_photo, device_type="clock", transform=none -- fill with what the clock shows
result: 12:01
